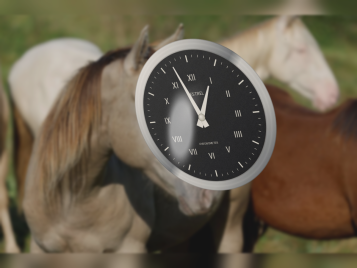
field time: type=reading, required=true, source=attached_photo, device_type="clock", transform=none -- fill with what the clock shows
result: 12:57
